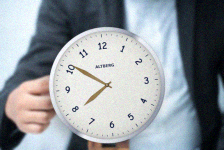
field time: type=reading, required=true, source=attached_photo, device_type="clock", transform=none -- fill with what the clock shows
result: 7:51
